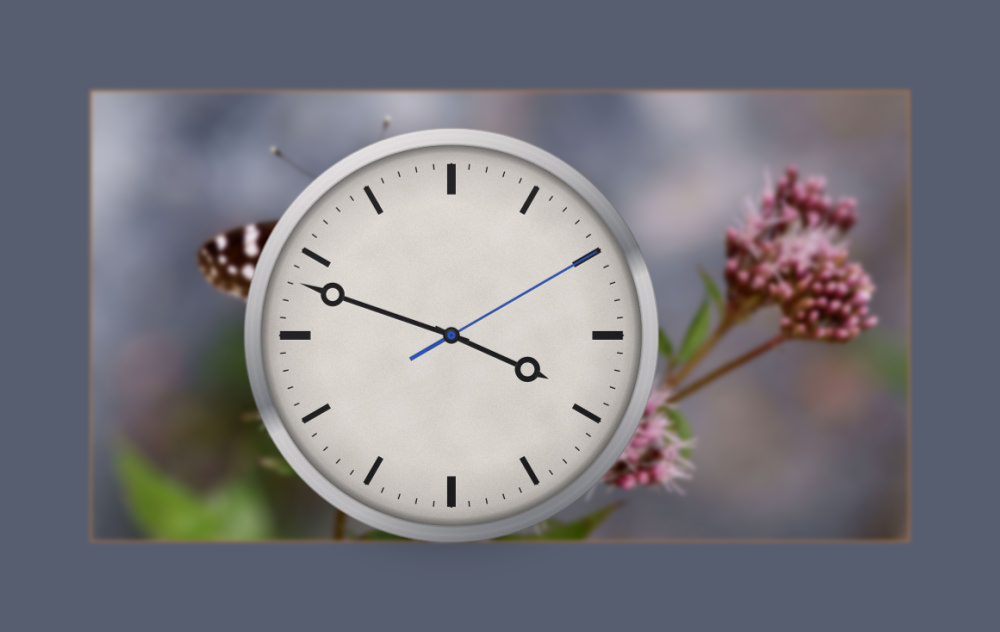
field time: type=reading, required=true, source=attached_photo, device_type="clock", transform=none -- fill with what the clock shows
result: 3:48:10
